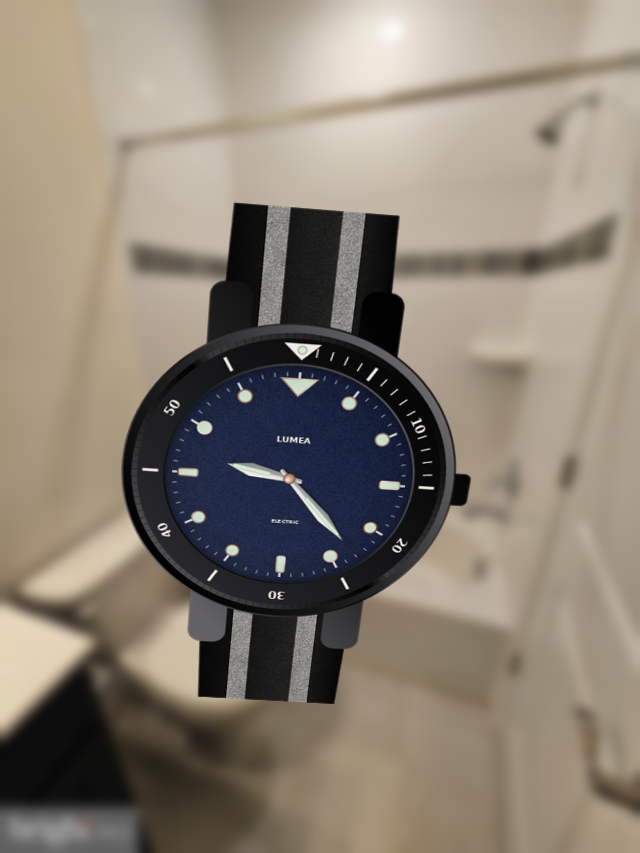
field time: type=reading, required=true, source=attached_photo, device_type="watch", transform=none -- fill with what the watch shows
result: 9:23
